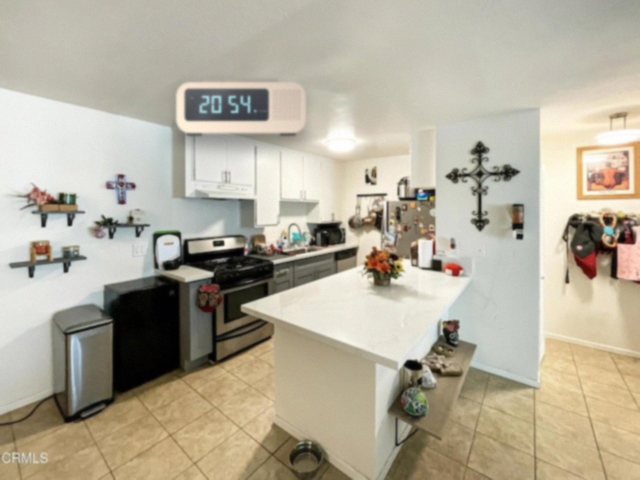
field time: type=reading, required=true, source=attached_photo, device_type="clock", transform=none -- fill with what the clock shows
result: 20:54
